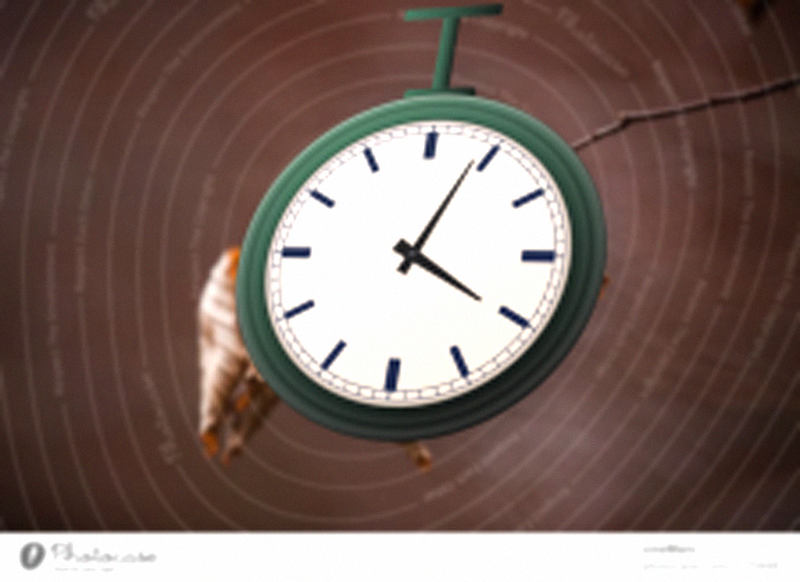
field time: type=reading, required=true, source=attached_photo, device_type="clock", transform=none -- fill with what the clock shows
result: 4:04
